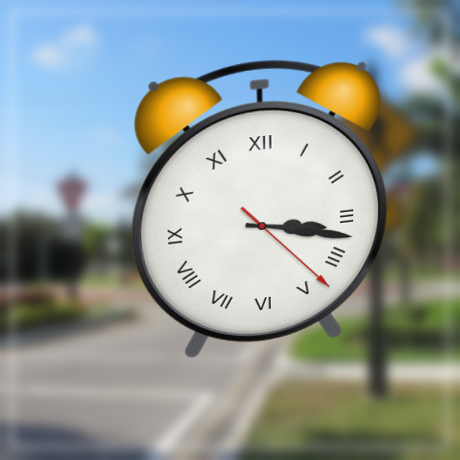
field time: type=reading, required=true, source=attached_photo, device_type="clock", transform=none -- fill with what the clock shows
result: 3:17:23
